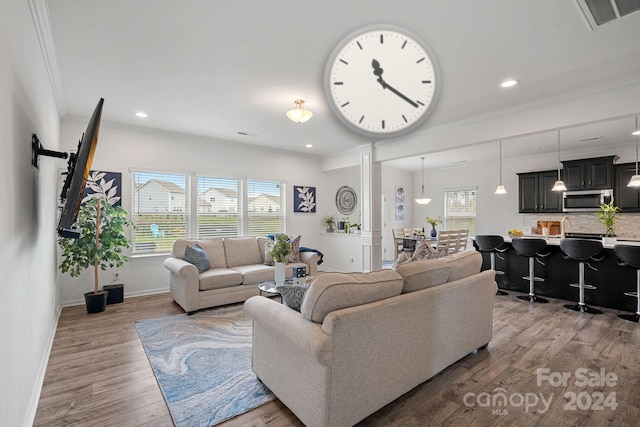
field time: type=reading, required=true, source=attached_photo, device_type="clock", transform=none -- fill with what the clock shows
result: 11:21
